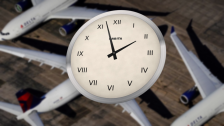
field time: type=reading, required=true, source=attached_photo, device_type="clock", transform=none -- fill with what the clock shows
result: 1:57
